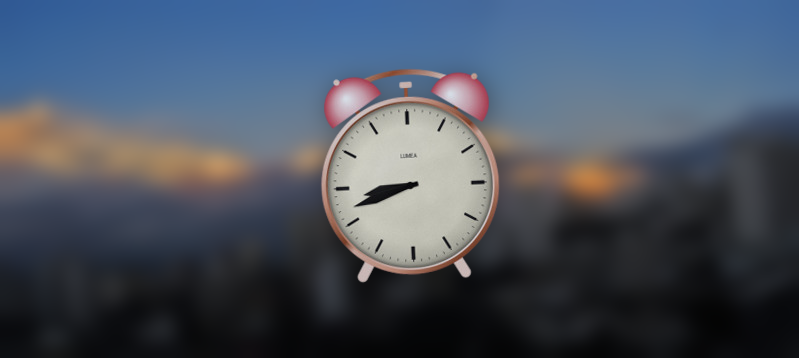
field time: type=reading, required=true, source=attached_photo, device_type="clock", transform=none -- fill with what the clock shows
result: 8:42
